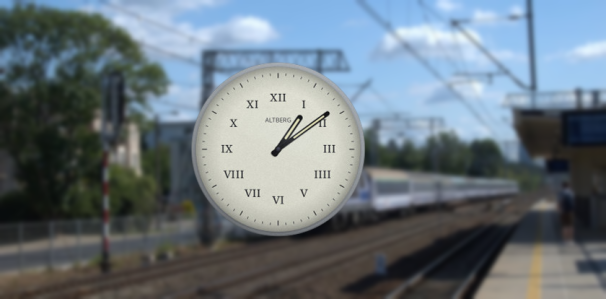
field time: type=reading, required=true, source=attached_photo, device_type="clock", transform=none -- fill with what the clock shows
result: 1:09
